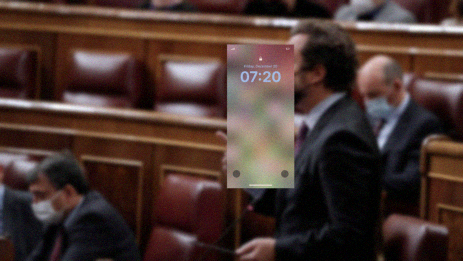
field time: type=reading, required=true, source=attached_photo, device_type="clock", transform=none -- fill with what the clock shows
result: 7:20
